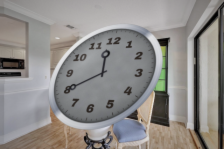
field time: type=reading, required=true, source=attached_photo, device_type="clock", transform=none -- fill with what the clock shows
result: 11:40
